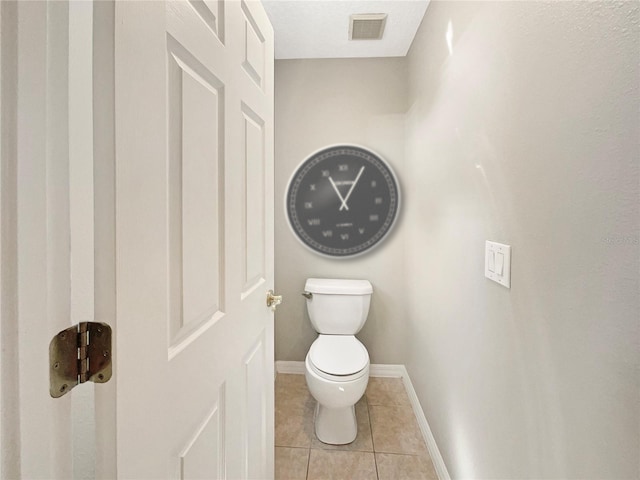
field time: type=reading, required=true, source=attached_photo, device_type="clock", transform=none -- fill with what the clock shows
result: 11:05
